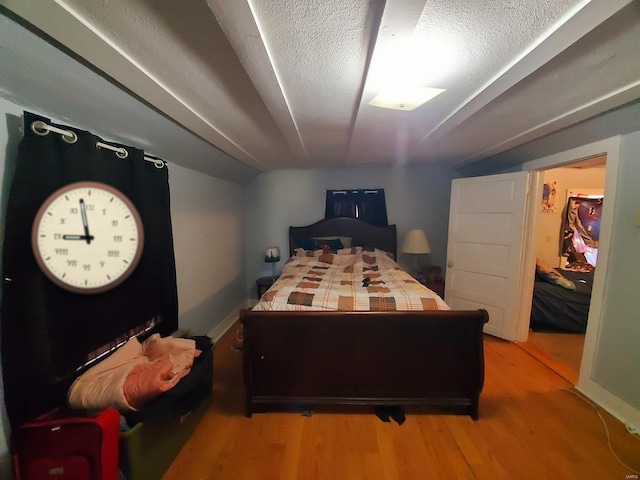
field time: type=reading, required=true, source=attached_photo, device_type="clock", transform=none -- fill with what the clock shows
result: 8:58
